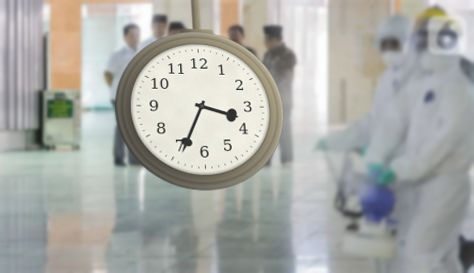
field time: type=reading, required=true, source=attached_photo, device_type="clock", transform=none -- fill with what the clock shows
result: 3:34
